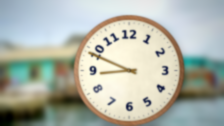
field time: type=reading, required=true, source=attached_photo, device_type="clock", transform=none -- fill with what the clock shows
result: 8:49
